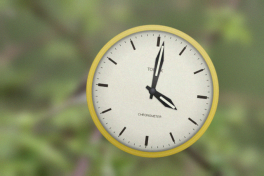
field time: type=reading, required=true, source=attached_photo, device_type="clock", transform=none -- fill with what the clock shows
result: 4:01
